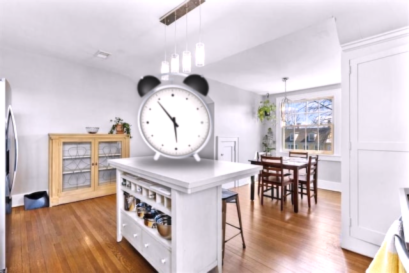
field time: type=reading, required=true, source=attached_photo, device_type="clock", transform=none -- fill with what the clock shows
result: 5:54
